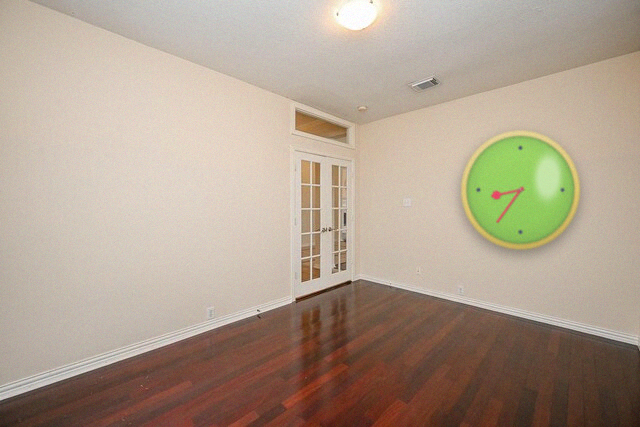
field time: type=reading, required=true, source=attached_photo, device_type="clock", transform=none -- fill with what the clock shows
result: 8:36
